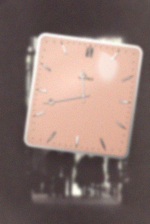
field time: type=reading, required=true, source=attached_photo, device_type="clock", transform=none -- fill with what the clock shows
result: 11:42
